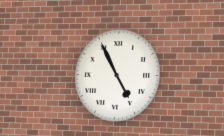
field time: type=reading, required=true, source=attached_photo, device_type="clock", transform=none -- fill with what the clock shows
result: 4:55
